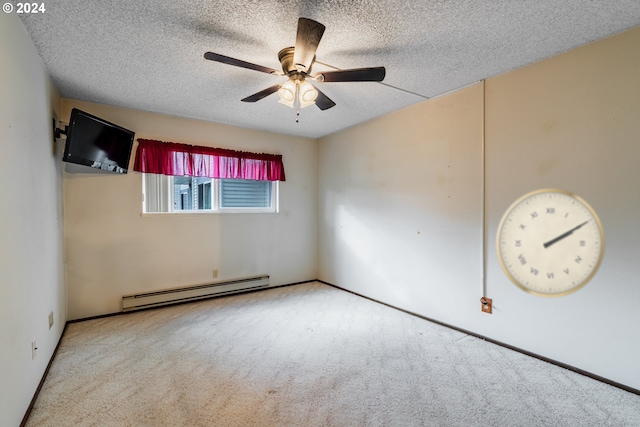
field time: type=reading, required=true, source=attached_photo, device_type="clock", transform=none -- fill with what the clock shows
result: 2:10
